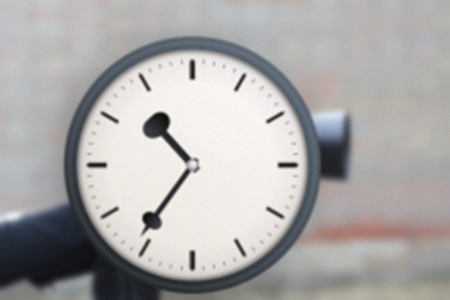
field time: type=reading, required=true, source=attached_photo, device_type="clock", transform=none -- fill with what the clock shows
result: 10:36
